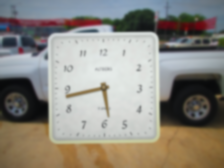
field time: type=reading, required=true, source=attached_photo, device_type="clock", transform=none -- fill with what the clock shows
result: 5:43
